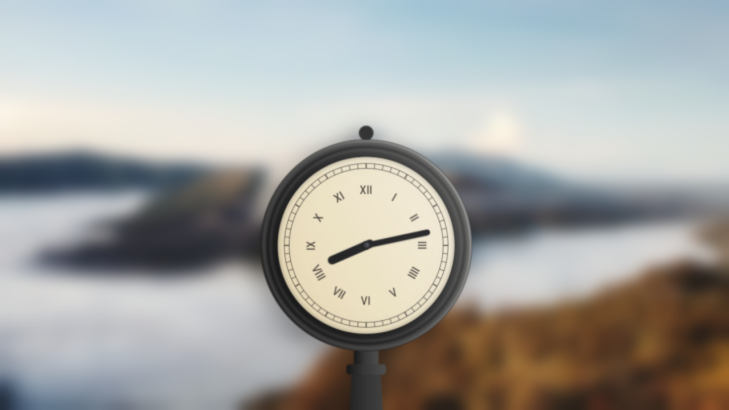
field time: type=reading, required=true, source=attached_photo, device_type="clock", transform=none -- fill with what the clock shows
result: 8:13
